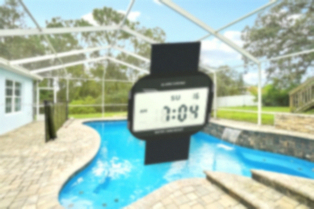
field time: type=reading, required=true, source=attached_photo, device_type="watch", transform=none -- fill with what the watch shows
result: 7:04
